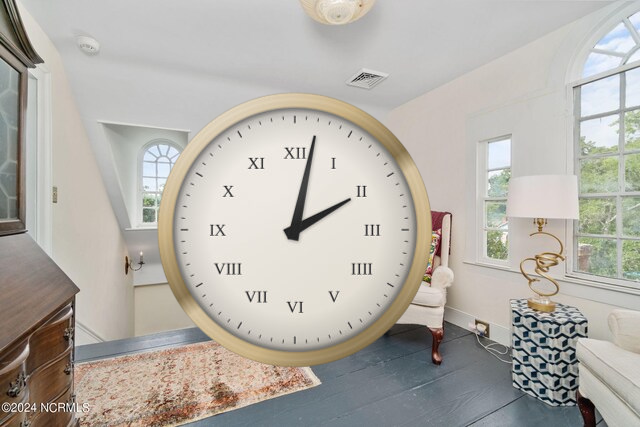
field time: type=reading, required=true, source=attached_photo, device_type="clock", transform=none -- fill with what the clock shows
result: 2:02
